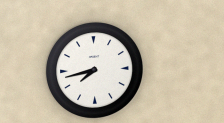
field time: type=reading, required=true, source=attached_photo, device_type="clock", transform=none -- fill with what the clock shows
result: 7:43
